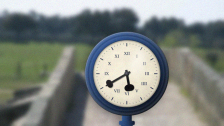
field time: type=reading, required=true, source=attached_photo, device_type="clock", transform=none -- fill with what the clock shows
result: 5:40
